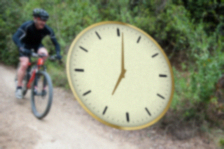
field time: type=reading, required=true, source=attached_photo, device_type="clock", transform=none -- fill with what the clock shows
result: 7:01
